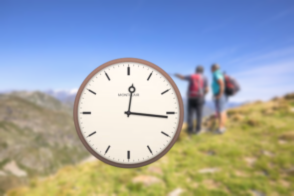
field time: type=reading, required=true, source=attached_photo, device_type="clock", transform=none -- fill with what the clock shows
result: 12:16
